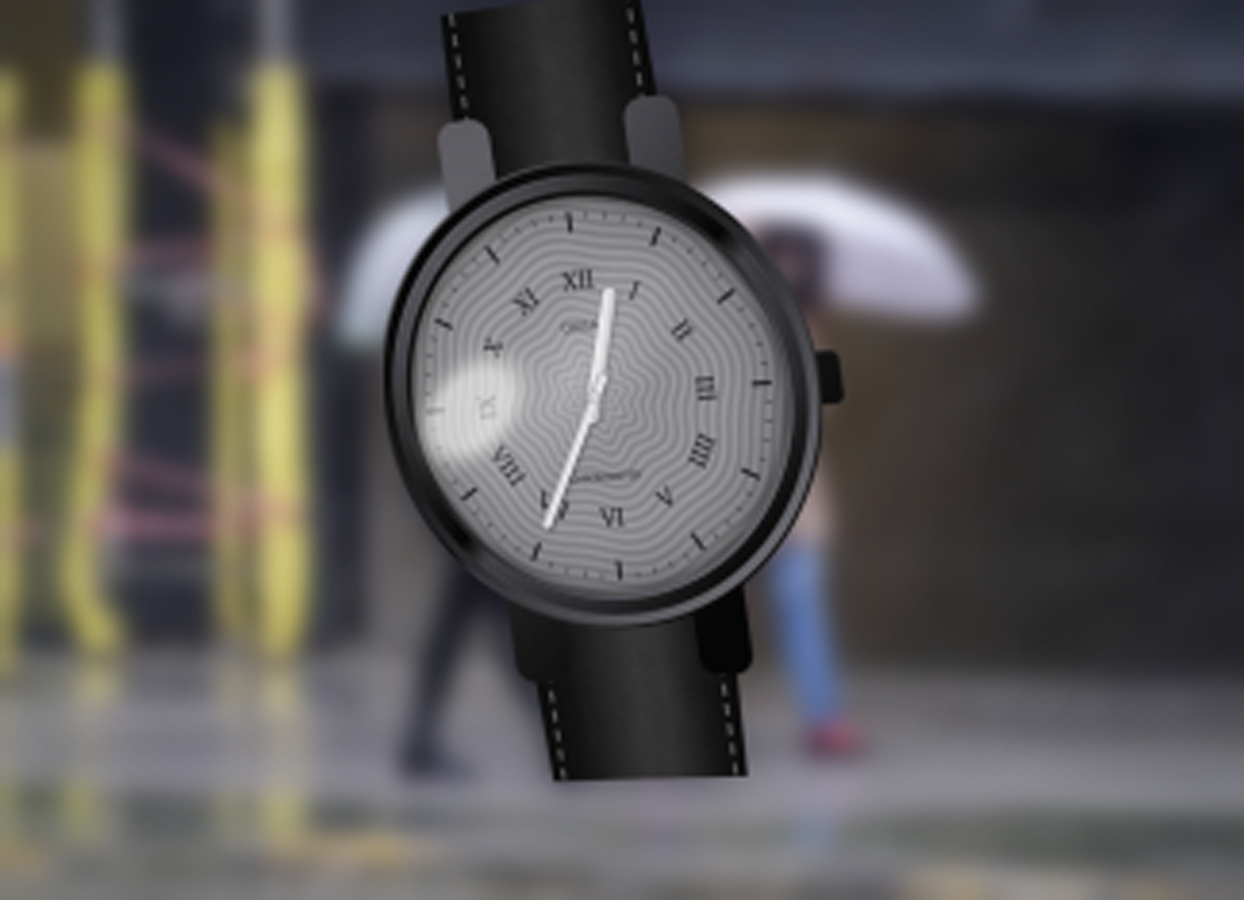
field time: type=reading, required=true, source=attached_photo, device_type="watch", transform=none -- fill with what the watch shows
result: 12:35
